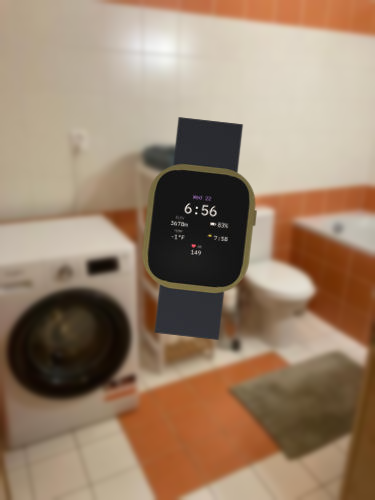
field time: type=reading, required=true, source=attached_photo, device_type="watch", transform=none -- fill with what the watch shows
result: 6:56
